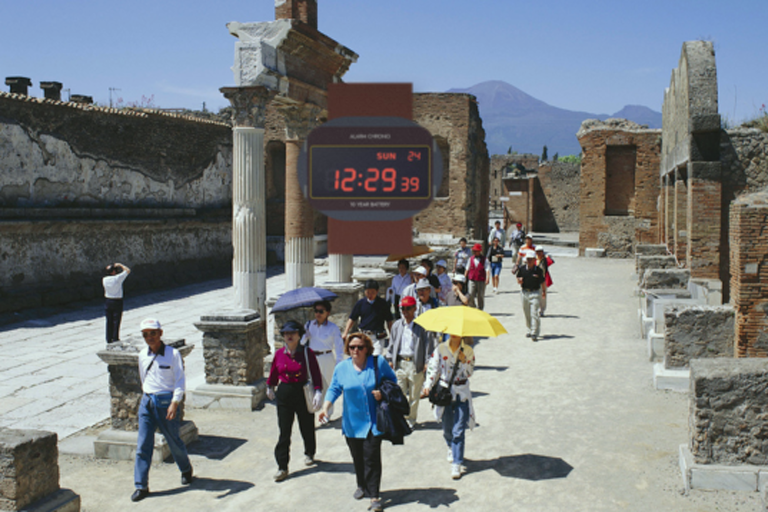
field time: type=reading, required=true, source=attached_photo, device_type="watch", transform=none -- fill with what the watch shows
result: 12:29:39
